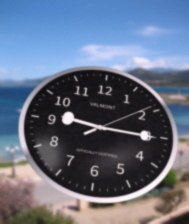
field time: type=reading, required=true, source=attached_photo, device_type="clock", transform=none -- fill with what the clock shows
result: 9:15:09
